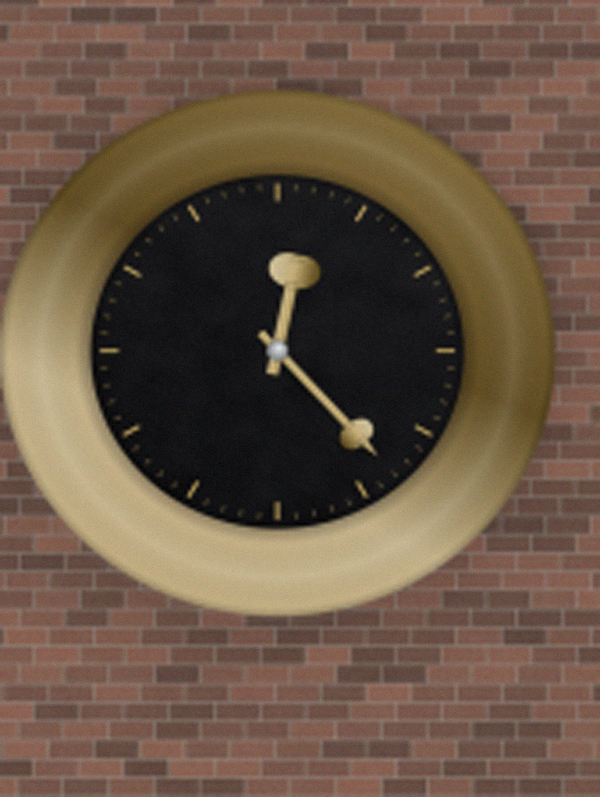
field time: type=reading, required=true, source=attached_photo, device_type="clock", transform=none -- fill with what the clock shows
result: 12:23
